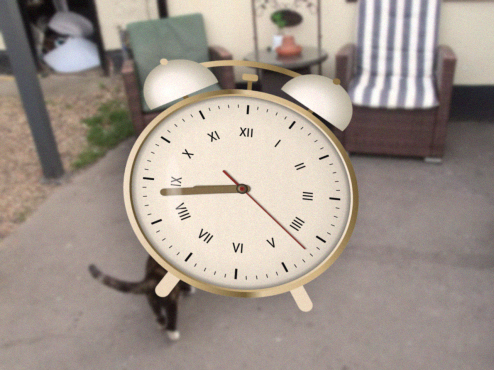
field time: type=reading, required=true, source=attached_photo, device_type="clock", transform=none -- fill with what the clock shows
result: 8:43:22
